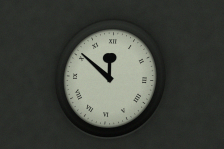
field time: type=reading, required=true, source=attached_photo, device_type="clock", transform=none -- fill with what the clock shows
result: 11:51
